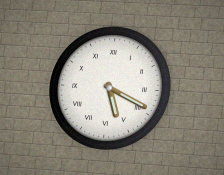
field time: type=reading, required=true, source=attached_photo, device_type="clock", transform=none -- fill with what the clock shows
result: 5:19
